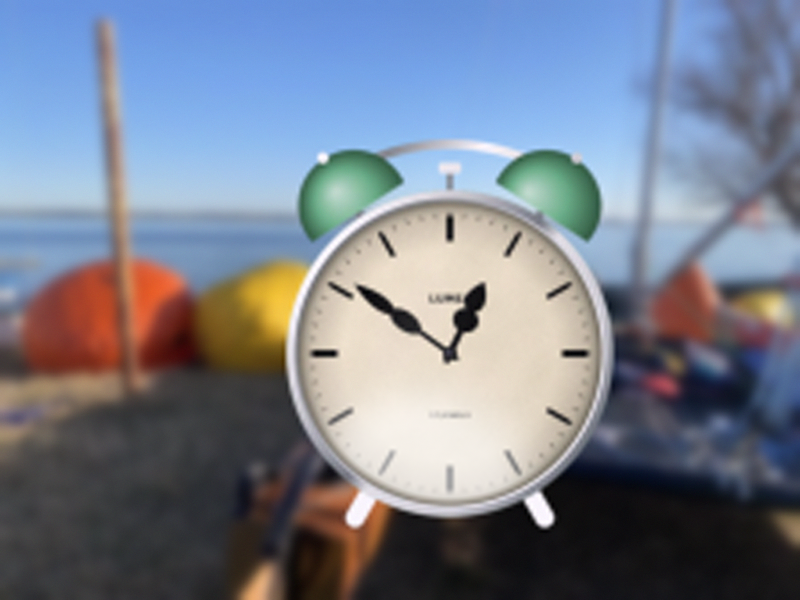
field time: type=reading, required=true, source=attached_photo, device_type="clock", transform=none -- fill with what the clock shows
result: 12:51
